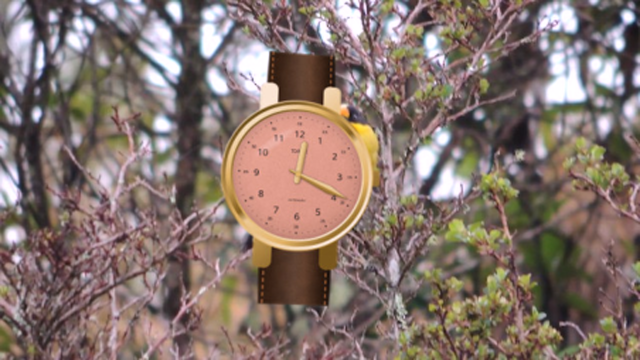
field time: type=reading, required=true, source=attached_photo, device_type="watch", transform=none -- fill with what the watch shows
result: 12:19
